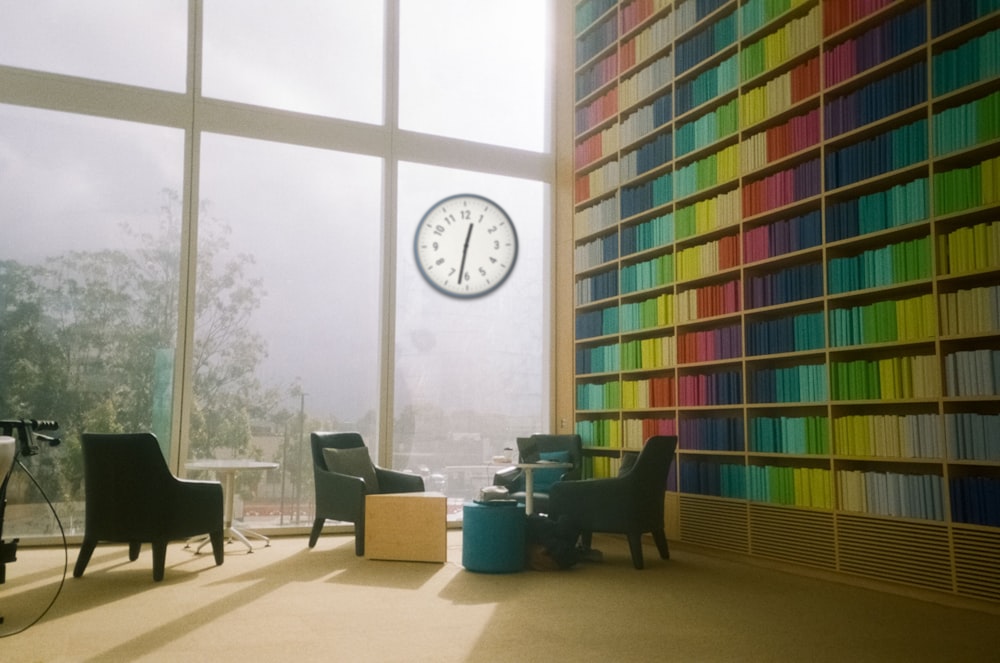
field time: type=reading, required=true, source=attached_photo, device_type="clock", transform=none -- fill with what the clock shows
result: 12:32
